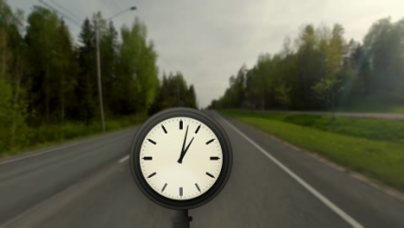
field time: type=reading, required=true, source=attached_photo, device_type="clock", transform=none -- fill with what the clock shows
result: 1:02
